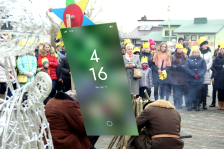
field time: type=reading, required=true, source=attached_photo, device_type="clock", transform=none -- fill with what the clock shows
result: 4:16
